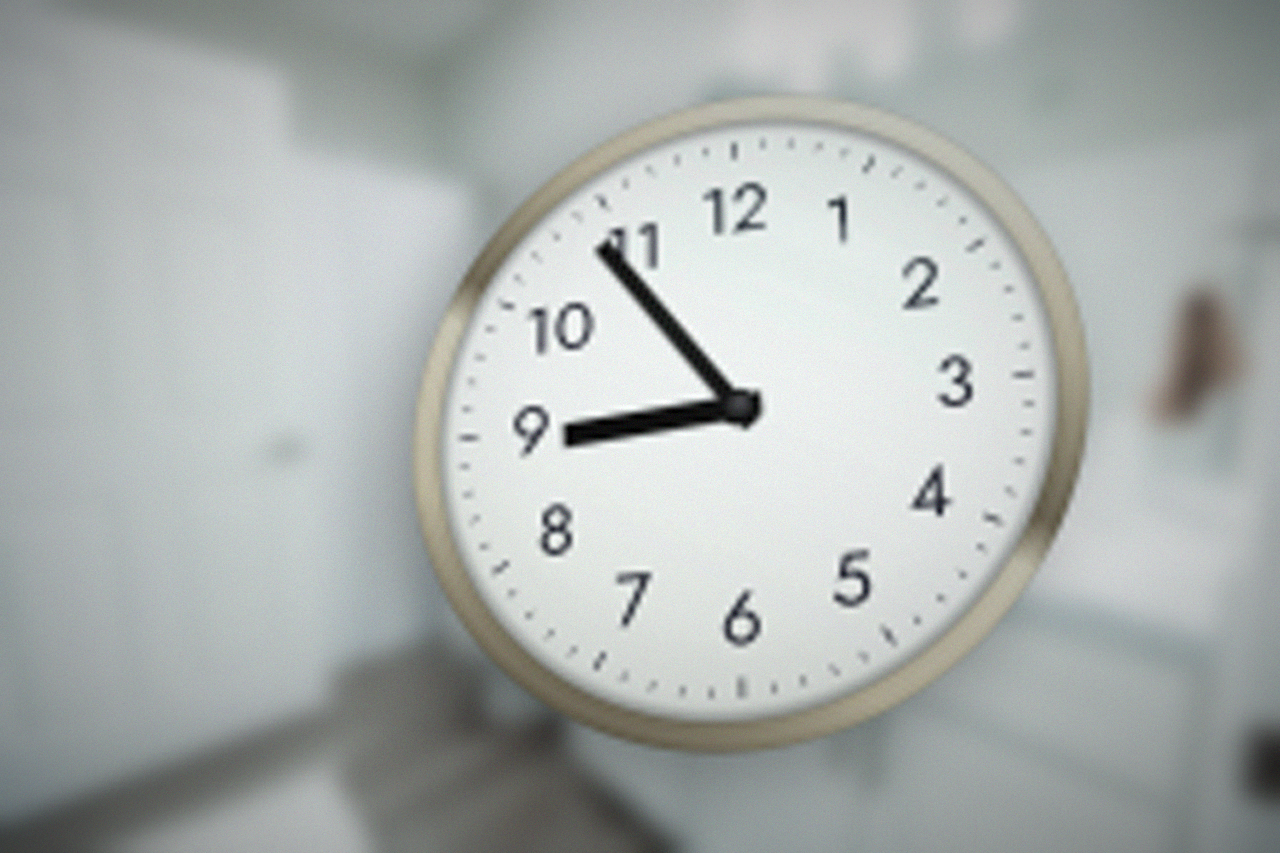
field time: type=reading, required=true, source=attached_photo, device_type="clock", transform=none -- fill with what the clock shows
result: 8:54
